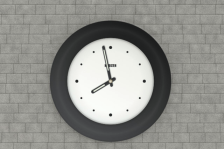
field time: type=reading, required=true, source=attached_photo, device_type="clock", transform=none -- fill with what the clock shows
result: 7:58
